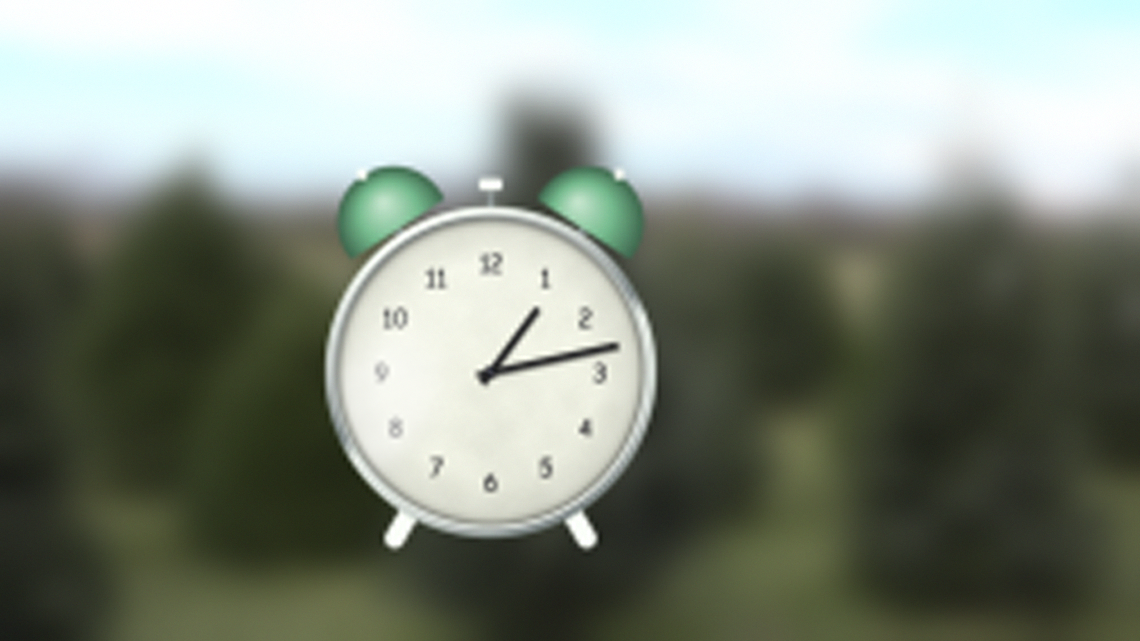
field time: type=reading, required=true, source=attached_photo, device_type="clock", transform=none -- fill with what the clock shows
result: 1:13
